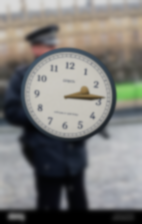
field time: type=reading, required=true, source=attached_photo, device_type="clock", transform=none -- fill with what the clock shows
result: 2:14
